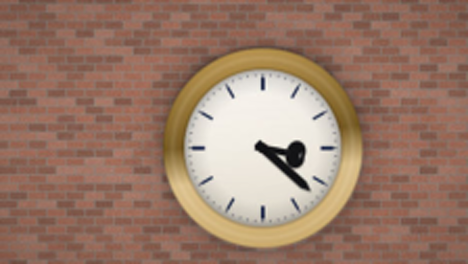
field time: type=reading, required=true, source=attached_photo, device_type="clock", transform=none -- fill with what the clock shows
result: 3:22
